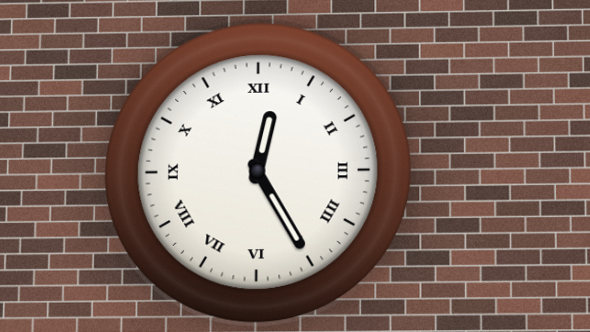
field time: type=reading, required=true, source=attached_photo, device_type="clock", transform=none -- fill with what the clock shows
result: 12:25
